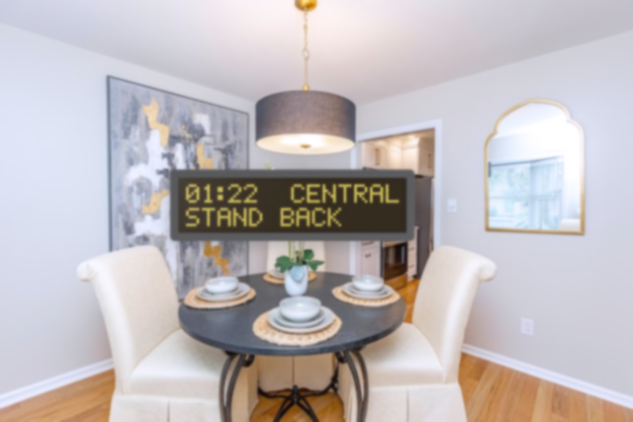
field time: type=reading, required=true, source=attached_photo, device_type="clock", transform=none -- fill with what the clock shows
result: 1:22
